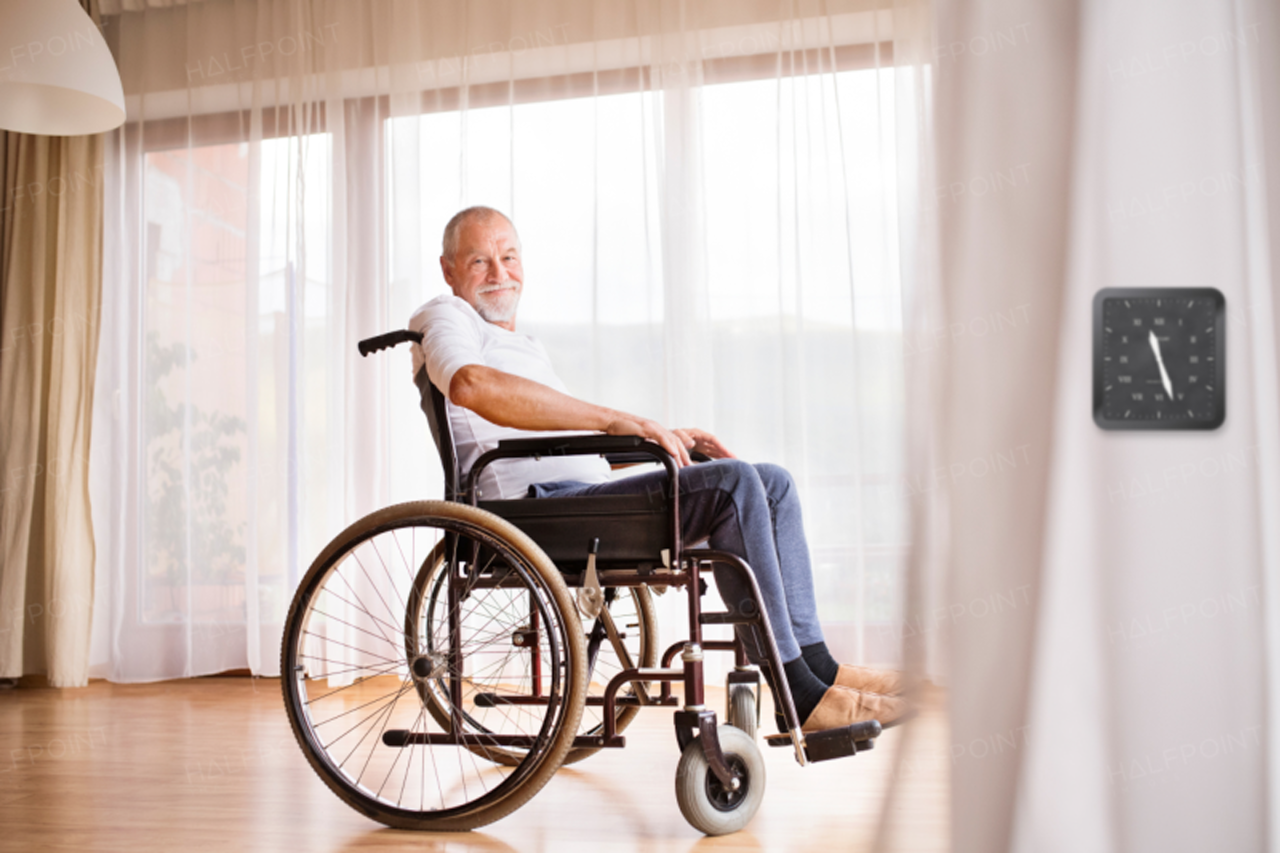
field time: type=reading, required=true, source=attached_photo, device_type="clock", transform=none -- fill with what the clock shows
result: 11:27
